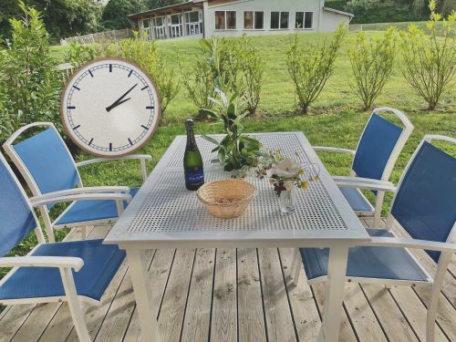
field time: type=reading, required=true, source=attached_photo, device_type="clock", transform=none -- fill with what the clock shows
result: 2:08
